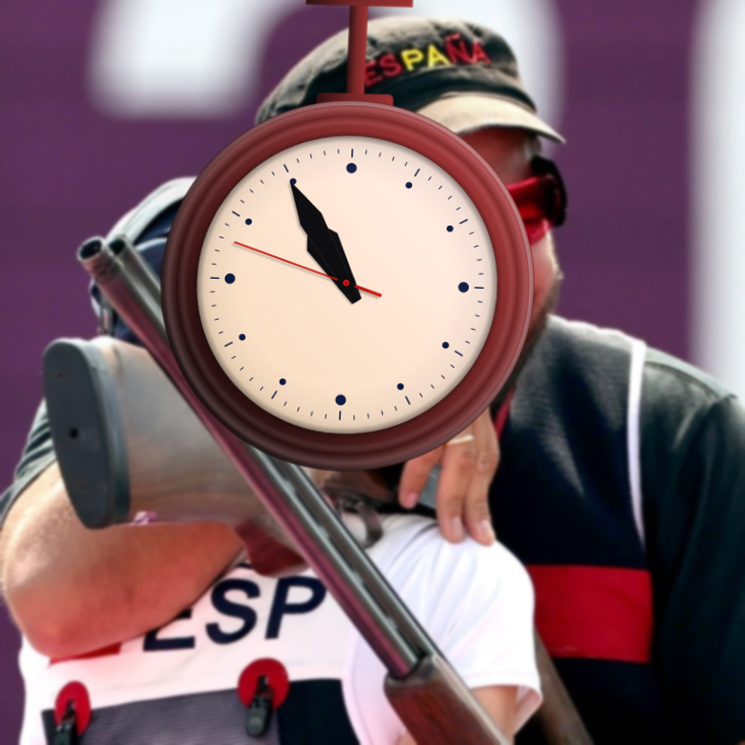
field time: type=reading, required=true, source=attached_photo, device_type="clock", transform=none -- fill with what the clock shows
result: 10:54:48
